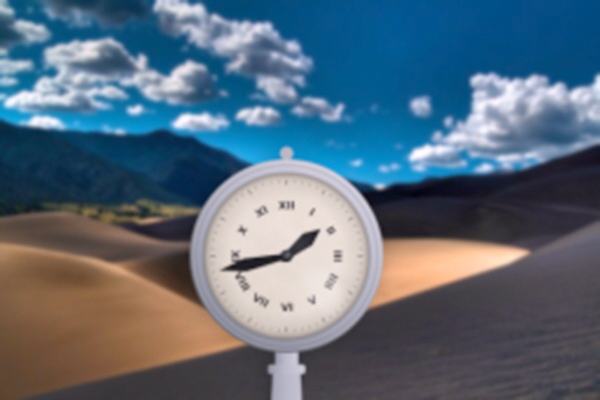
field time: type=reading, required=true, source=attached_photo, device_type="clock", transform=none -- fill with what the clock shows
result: 1:43
